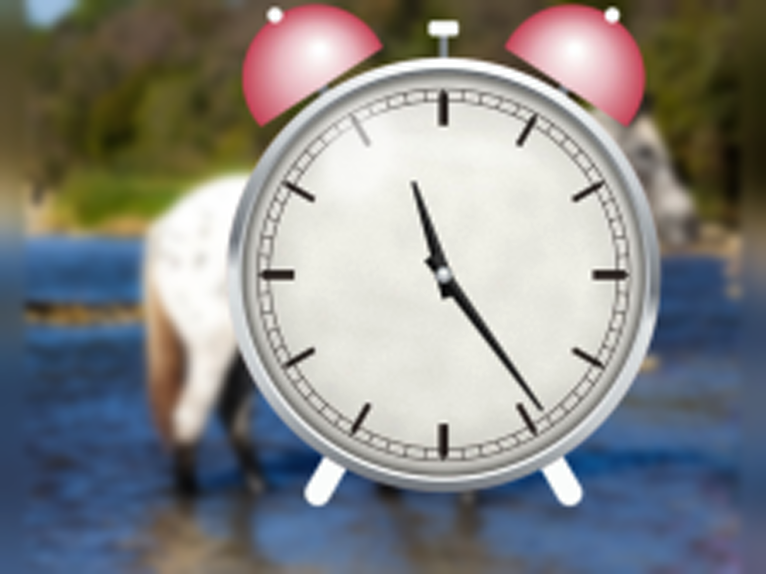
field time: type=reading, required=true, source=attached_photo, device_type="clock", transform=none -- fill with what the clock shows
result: 11:24
